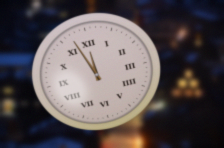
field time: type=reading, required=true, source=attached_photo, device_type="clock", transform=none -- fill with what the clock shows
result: 11:57
